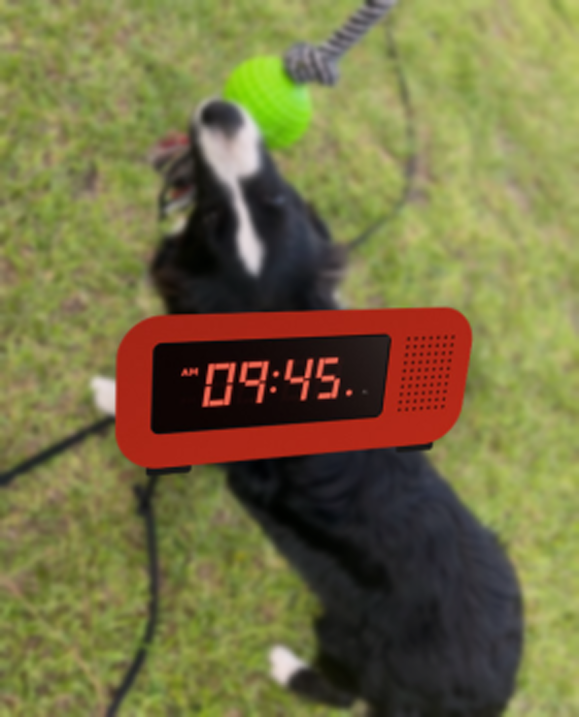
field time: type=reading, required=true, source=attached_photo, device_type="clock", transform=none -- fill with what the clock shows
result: 9:45
